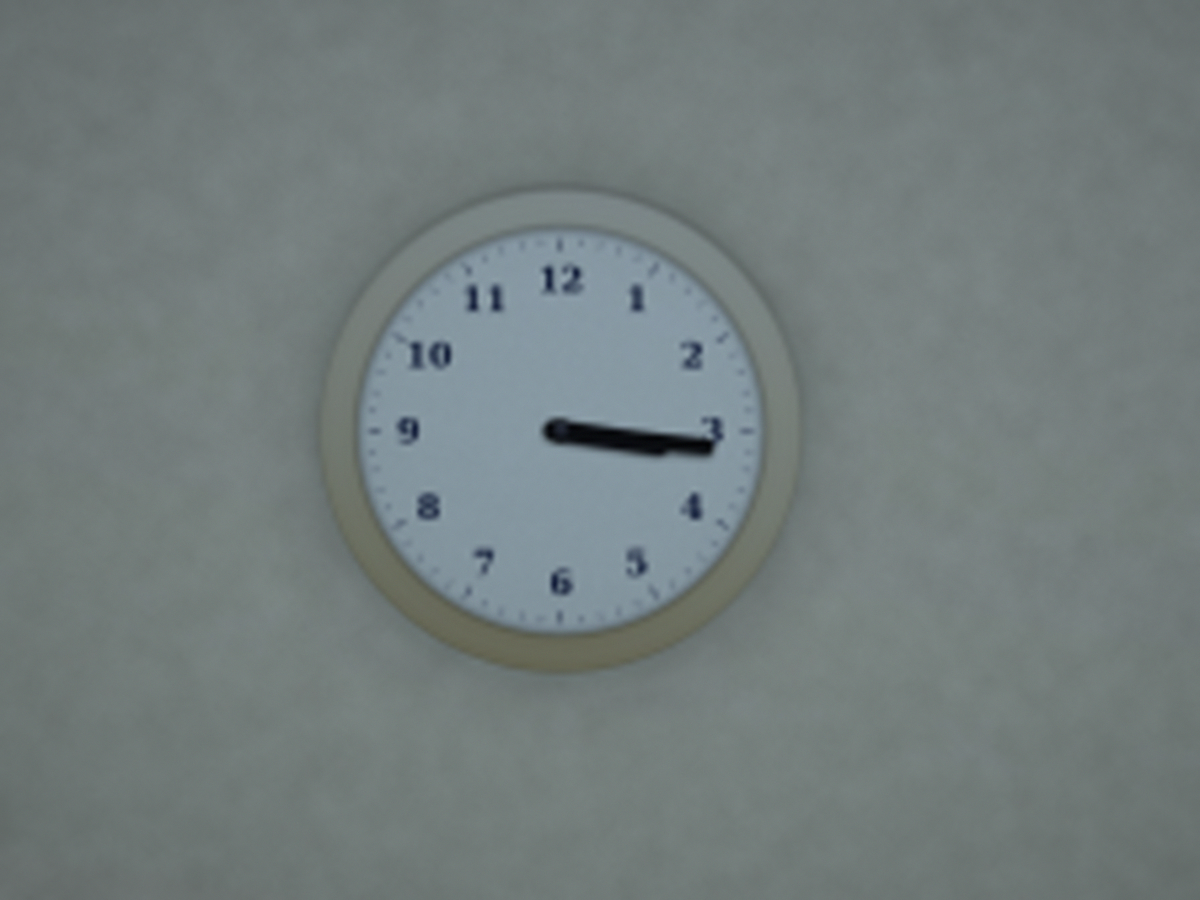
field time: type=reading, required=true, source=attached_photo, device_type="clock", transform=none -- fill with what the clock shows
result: 3:16
